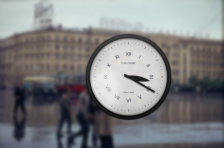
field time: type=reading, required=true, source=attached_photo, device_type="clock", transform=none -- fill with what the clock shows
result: 3:20
